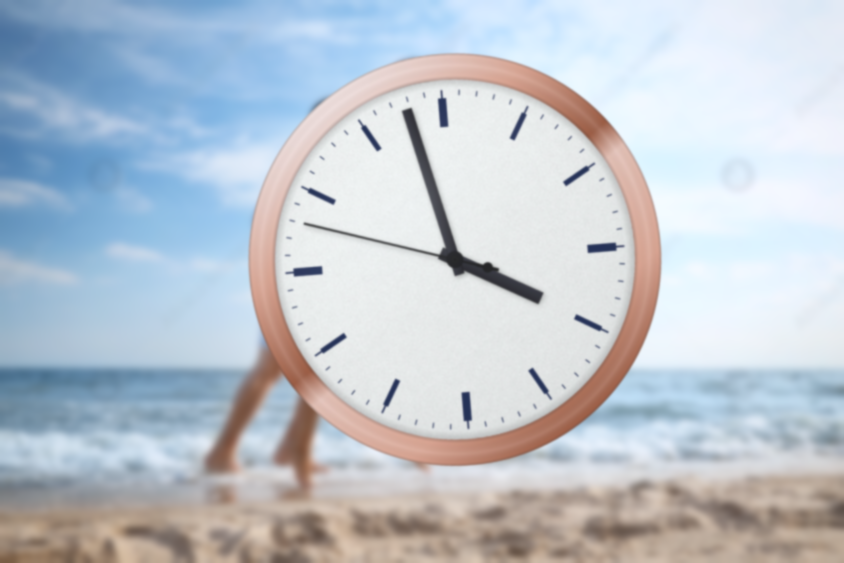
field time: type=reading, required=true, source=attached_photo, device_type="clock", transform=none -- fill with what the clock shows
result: 3:57:48
